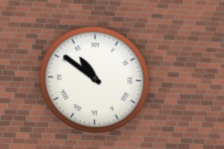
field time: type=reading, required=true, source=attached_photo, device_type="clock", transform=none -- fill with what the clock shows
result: 10:51
